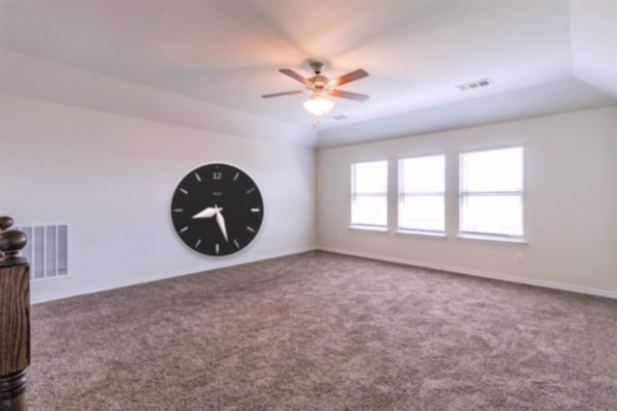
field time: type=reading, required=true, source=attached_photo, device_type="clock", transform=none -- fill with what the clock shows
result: 8:27
